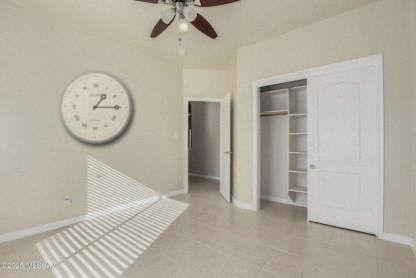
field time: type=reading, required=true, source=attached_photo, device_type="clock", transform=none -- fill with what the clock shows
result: 1:15
